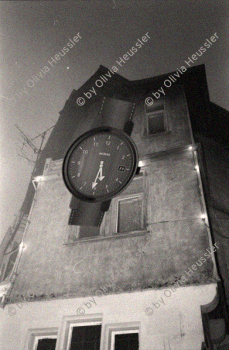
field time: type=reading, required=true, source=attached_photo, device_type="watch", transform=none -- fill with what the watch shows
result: 5:31
